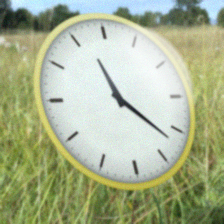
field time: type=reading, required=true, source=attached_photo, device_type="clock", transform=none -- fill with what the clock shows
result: 11:22
